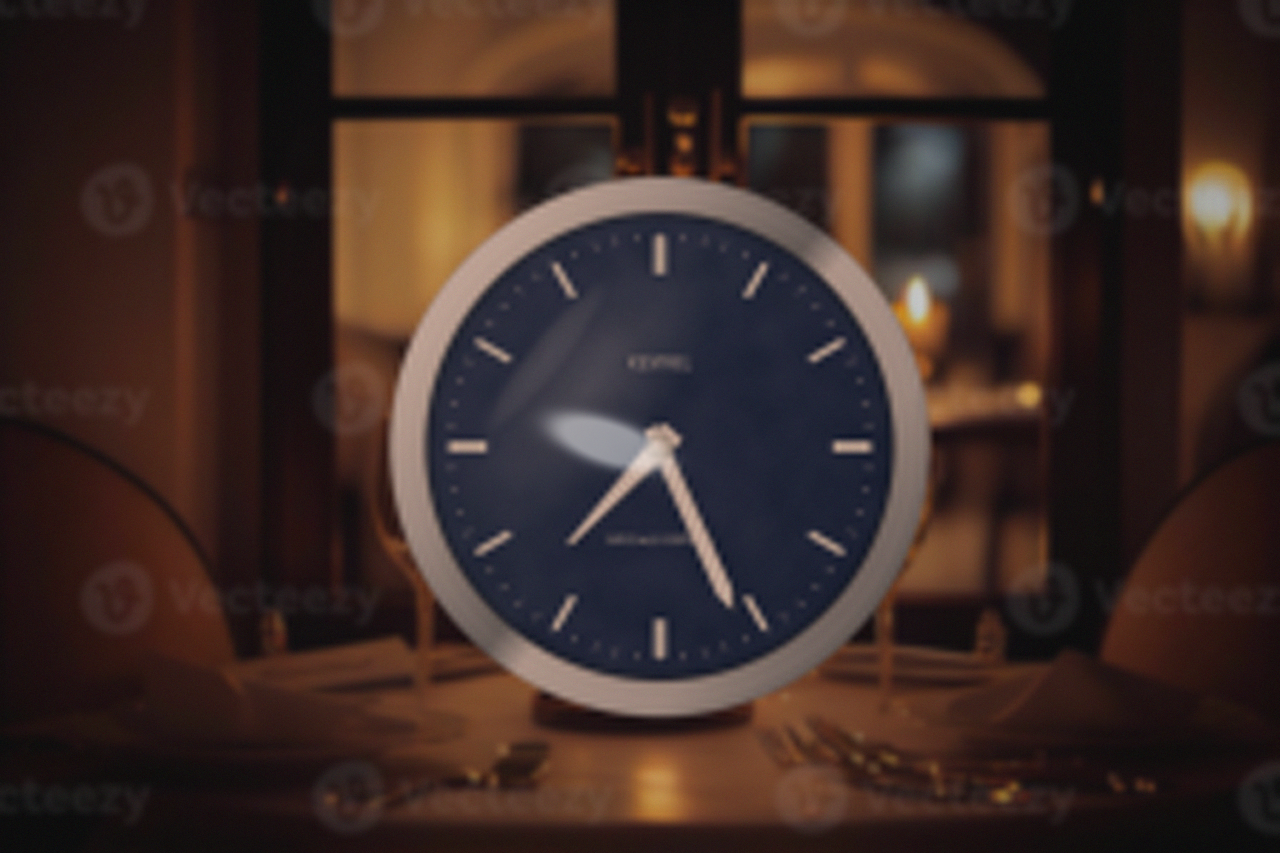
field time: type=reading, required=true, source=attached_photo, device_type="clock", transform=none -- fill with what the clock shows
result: 7:26
